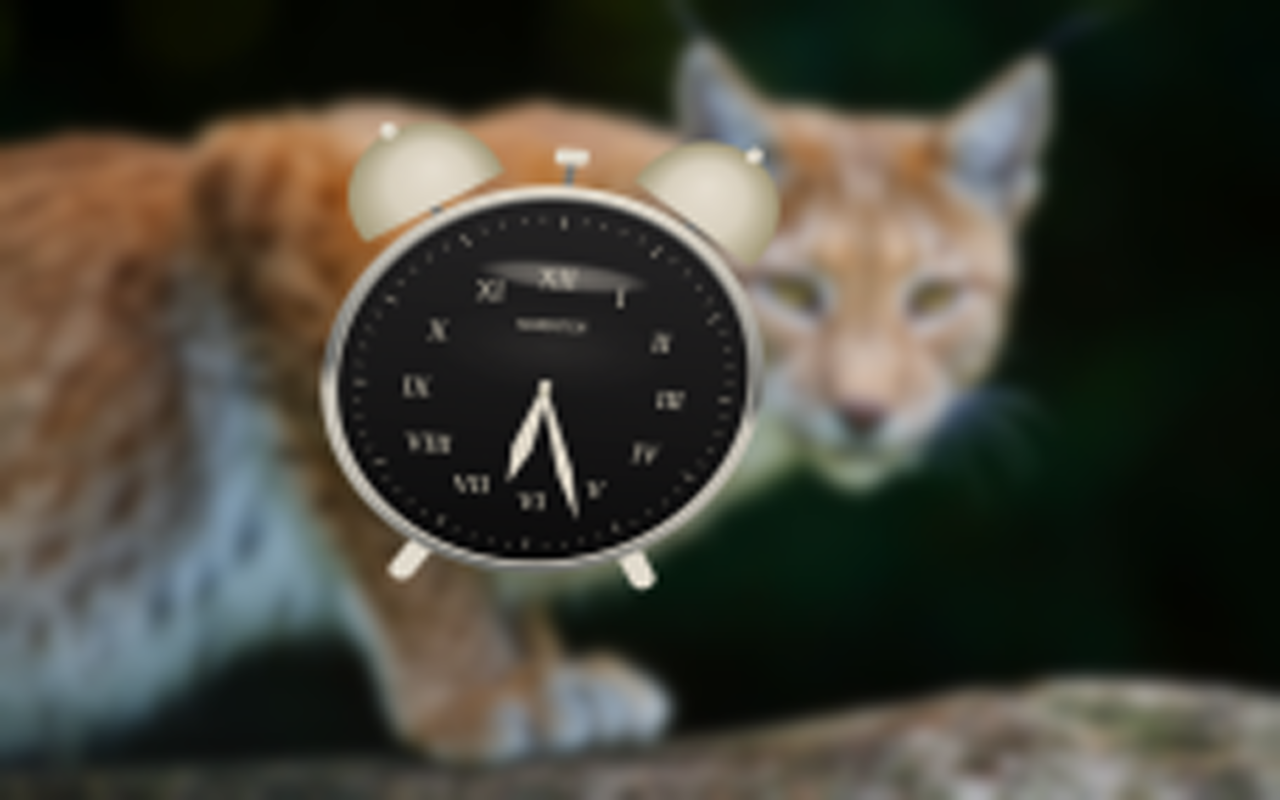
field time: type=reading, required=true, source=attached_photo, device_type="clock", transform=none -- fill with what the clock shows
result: 6:27
